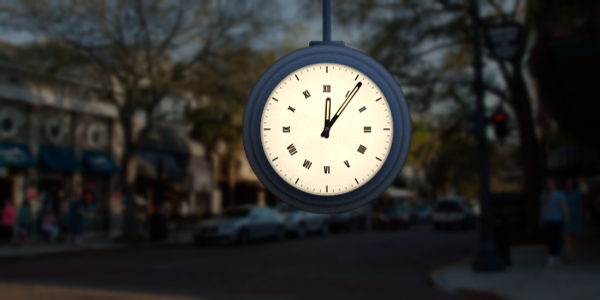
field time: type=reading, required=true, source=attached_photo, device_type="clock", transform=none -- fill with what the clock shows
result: 12:06
